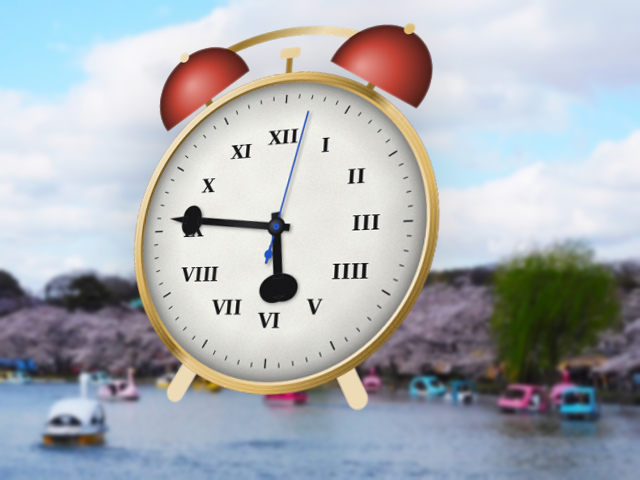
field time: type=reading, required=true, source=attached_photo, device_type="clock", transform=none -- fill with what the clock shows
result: 5:46:02
